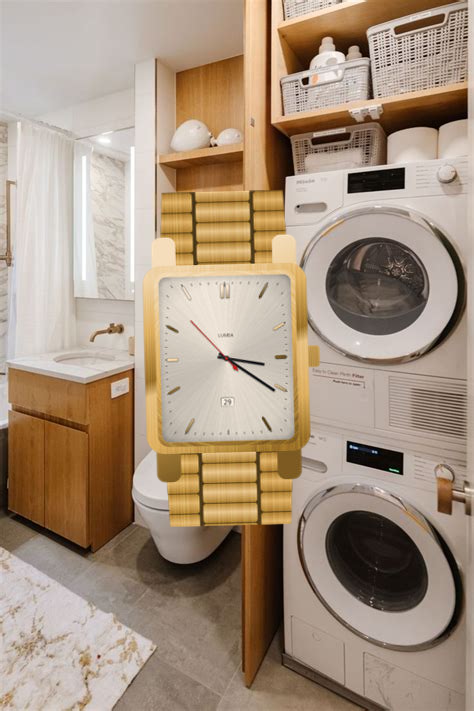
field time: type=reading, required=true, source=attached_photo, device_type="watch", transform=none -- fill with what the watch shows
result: 3:20:53
